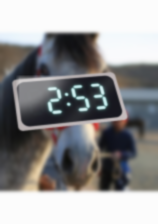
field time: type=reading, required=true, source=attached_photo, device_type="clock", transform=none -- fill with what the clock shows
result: 2:53
